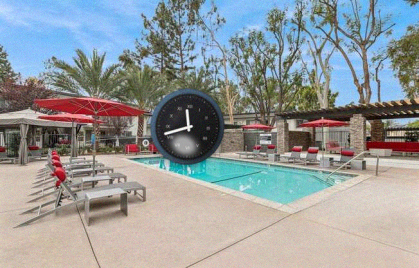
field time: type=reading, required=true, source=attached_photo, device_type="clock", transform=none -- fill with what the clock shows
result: 11:42
